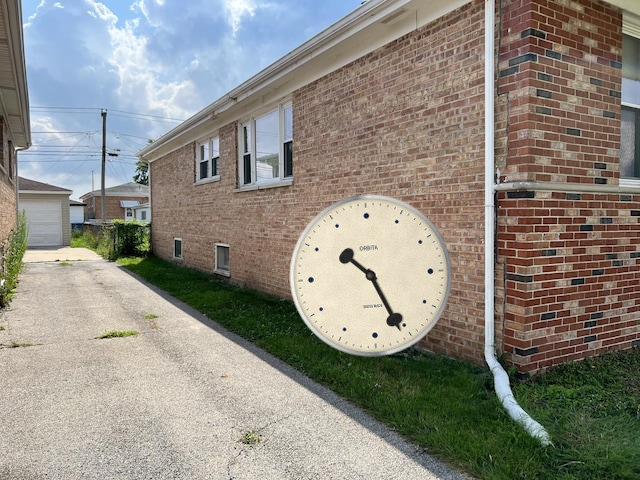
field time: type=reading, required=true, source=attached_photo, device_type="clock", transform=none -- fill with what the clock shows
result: 10:26
